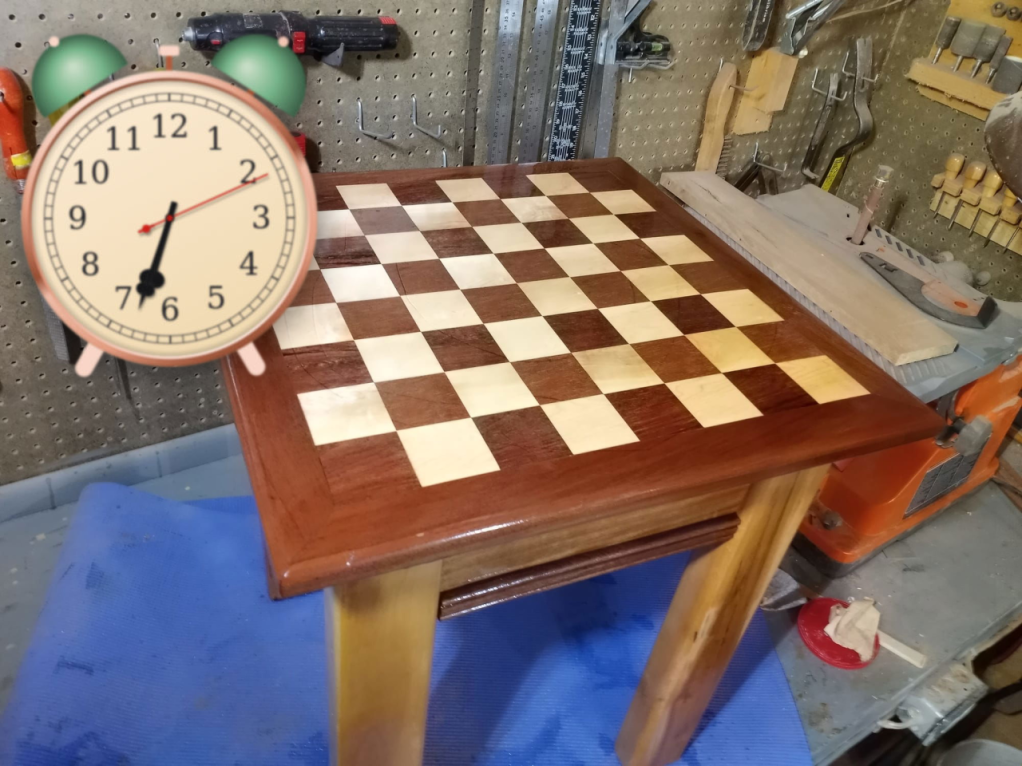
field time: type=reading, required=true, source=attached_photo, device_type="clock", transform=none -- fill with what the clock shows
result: 6:33:11
